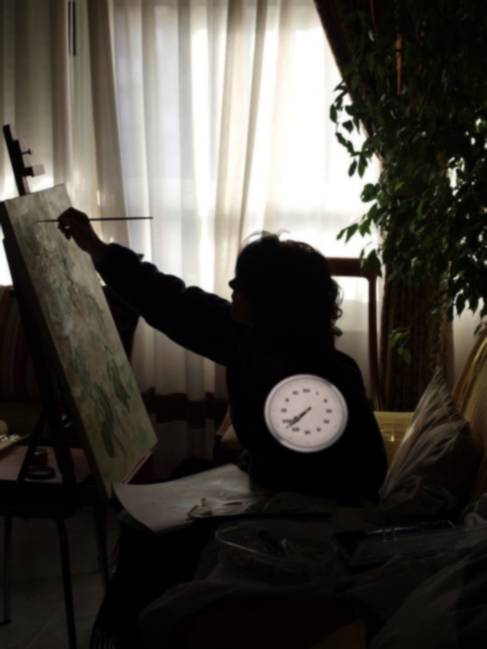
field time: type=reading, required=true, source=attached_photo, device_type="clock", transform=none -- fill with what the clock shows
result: 7:38
